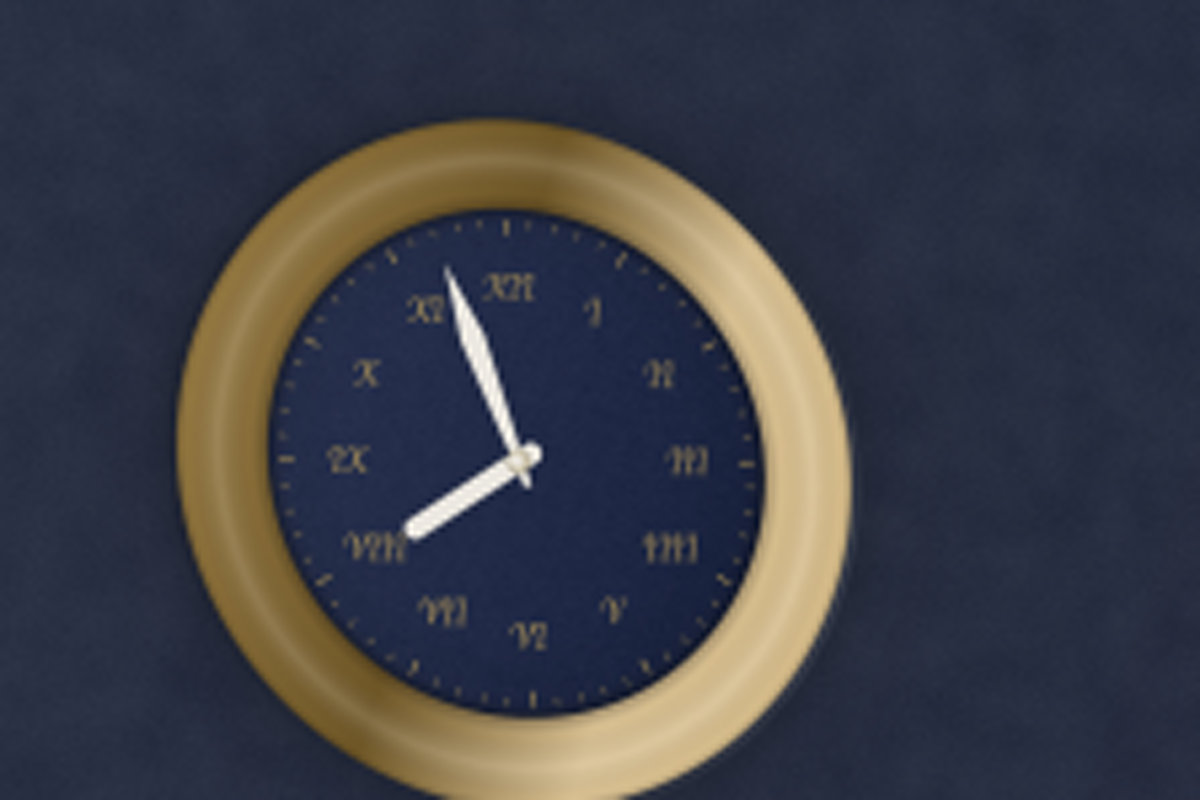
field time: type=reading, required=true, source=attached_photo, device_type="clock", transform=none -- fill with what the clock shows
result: 7:57
